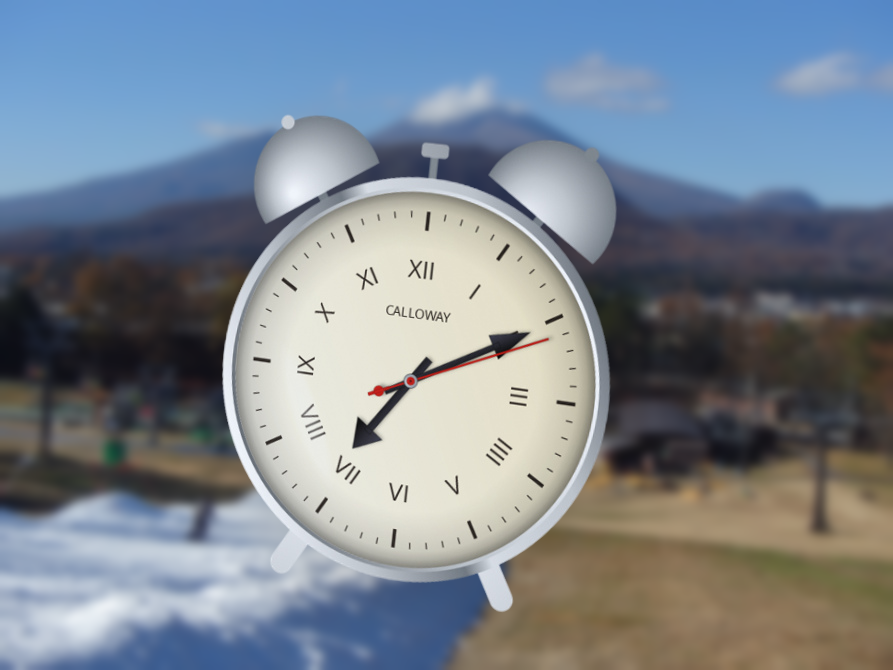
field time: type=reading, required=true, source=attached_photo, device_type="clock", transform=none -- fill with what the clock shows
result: 7:10:11
